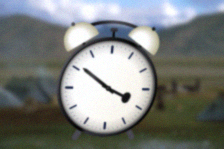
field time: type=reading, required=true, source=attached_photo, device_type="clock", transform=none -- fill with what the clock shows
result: 3:51
